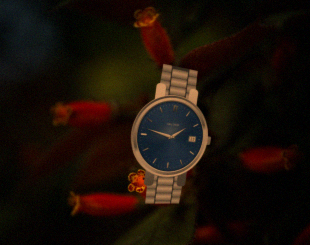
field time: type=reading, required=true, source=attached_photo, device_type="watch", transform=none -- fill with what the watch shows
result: 1:47
